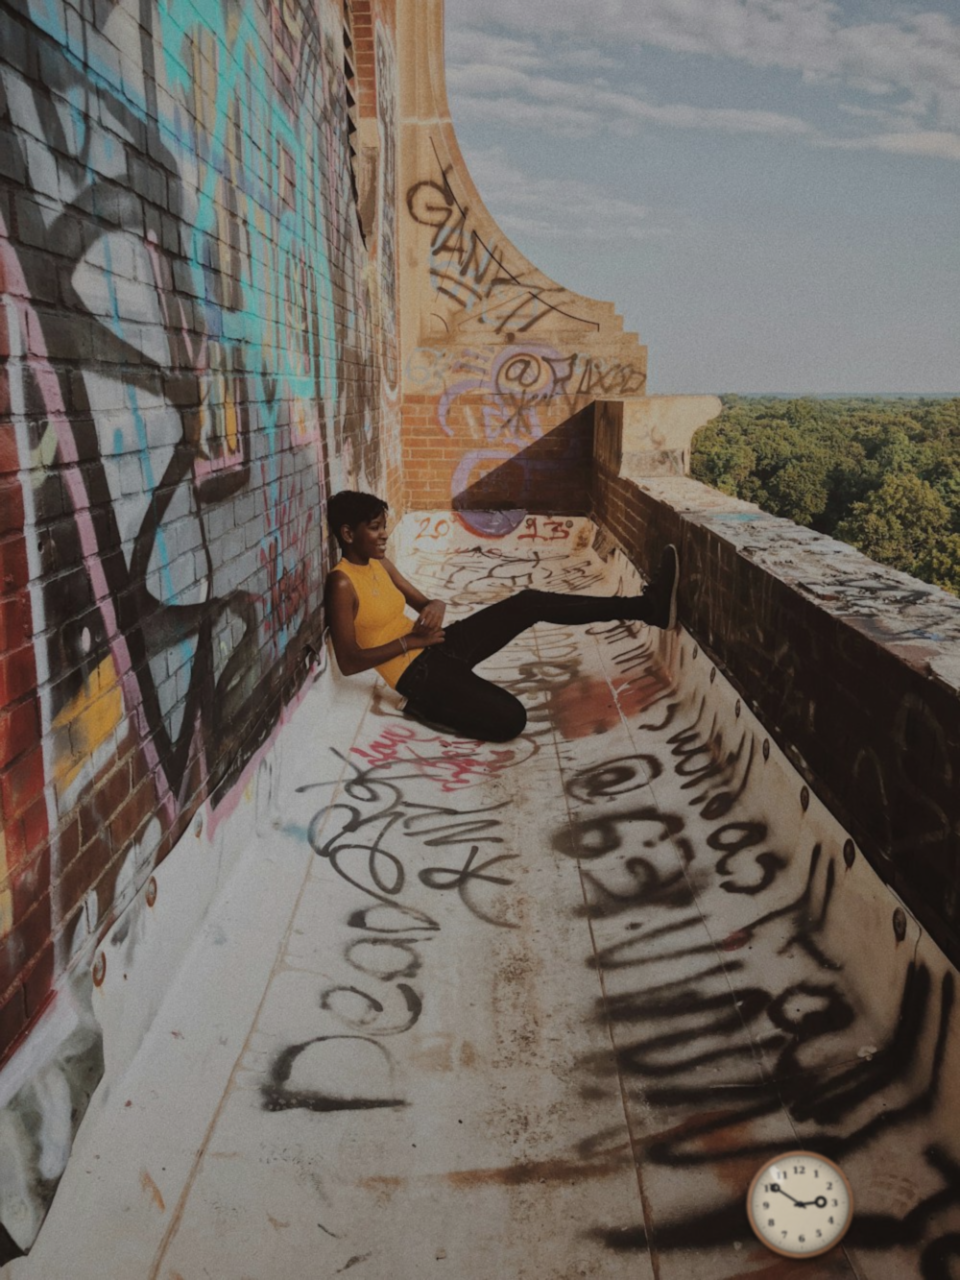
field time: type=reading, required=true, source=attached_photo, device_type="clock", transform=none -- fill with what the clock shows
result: 2:51
